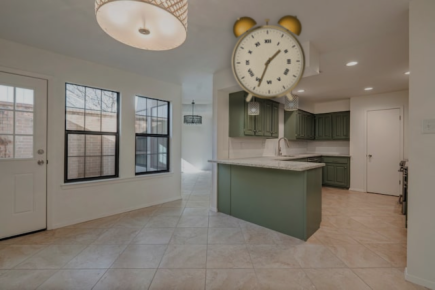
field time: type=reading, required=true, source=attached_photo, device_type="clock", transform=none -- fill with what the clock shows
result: 1:34
